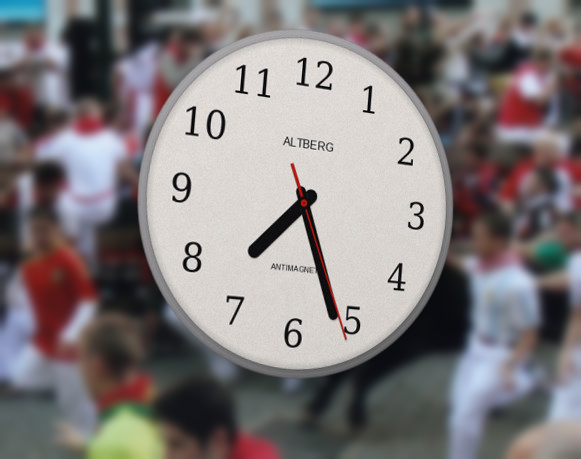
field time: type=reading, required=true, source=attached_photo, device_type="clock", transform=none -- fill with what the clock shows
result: 7:26:26
